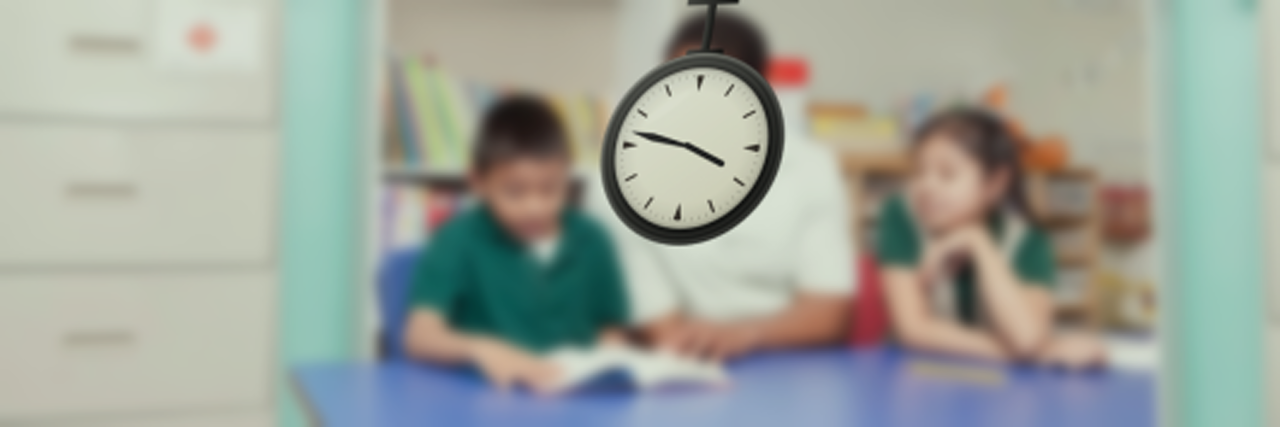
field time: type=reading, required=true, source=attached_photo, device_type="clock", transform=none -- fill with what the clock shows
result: 3:47
